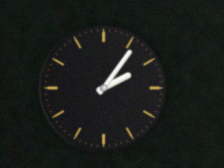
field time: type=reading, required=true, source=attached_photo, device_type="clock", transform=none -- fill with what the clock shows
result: 2:06
